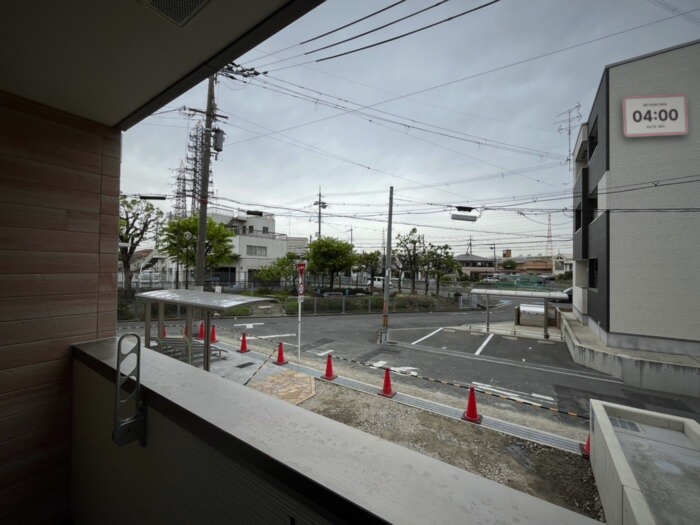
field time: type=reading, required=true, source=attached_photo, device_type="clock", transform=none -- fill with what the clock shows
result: 4:00
